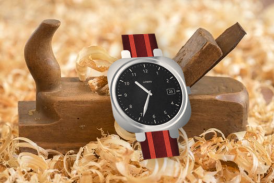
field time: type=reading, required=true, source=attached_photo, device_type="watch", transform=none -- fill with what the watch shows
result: 10:34
